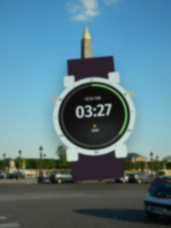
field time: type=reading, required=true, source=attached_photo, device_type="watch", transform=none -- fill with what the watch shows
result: 3:27
